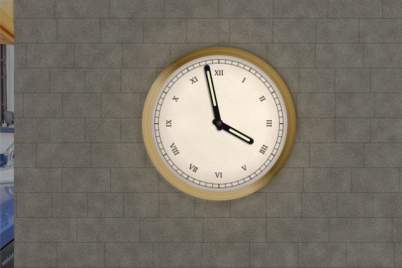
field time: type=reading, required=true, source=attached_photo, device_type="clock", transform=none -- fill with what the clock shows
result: 3:58
